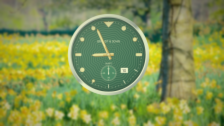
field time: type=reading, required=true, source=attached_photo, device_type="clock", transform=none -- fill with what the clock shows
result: 8:56
